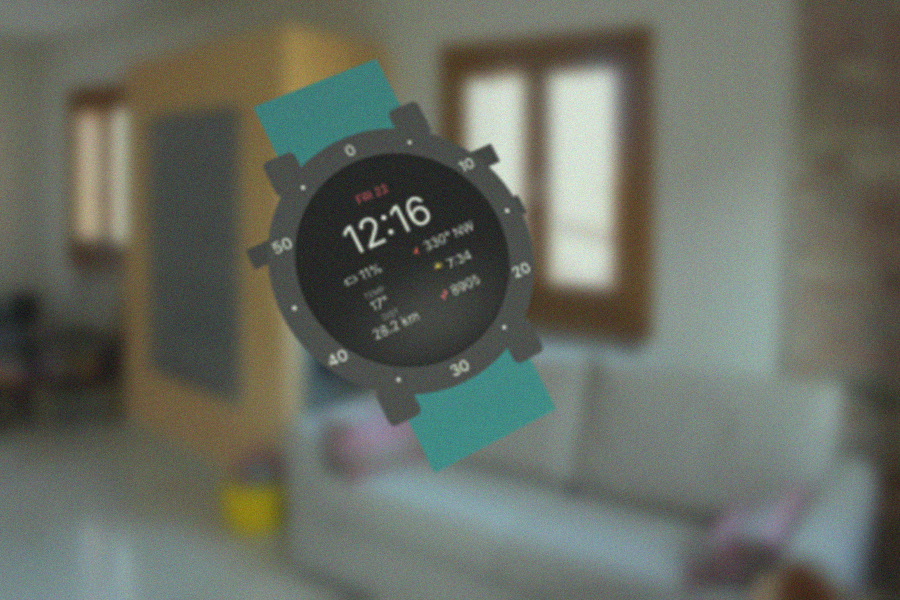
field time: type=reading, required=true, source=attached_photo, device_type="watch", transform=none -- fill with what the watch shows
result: 12:16
